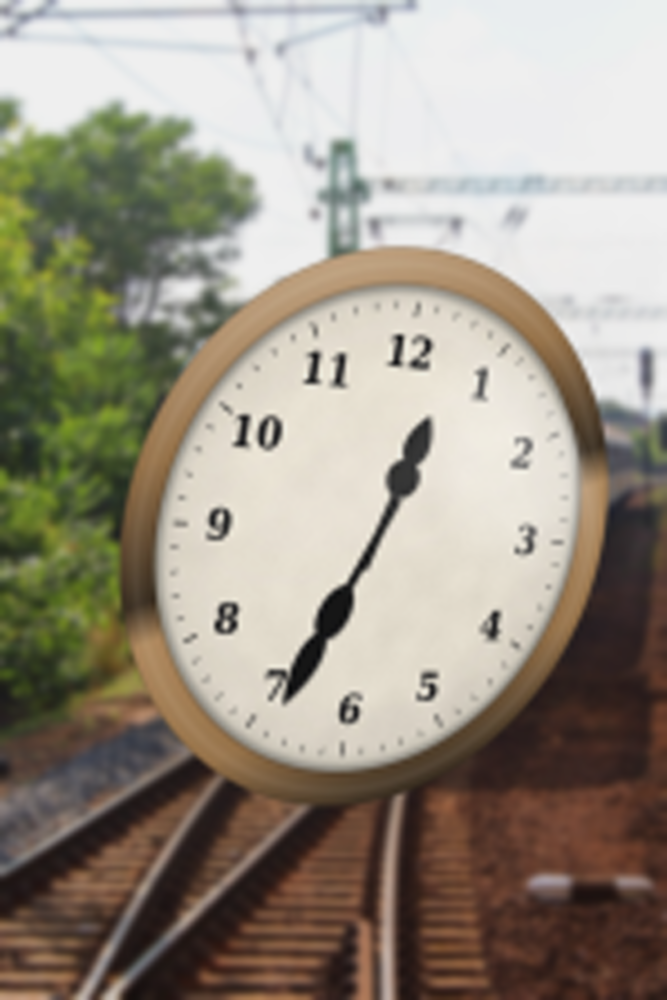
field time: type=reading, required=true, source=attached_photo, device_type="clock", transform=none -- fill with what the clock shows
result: 12:34
